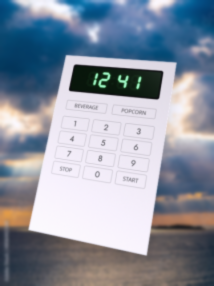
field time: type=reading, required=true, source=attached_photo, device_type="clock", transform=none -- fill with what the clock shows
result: 12:41
